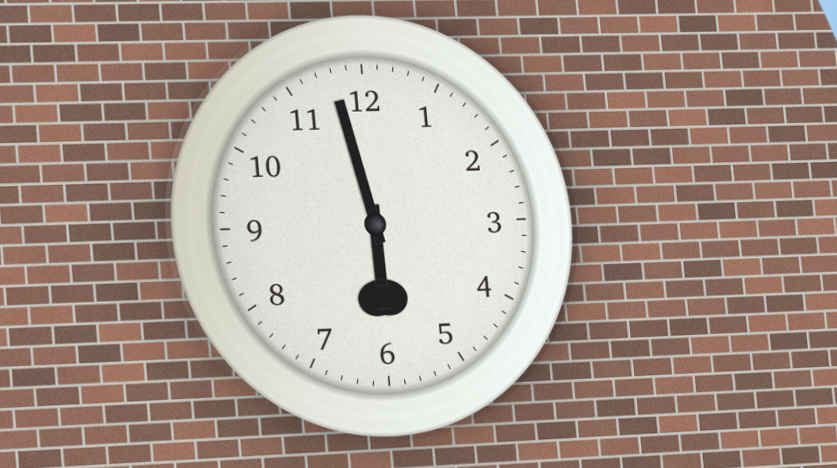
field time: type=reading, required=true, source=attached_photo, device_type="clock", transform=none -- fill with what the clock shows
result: 5:58
